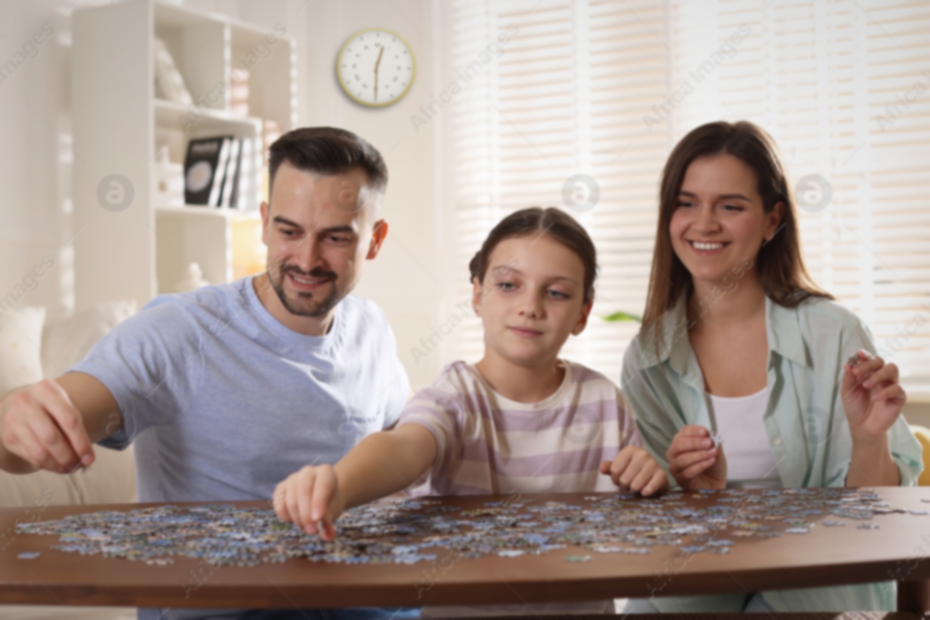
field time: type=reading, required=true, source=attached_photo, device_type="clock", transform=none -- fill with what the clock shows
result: 12:30
